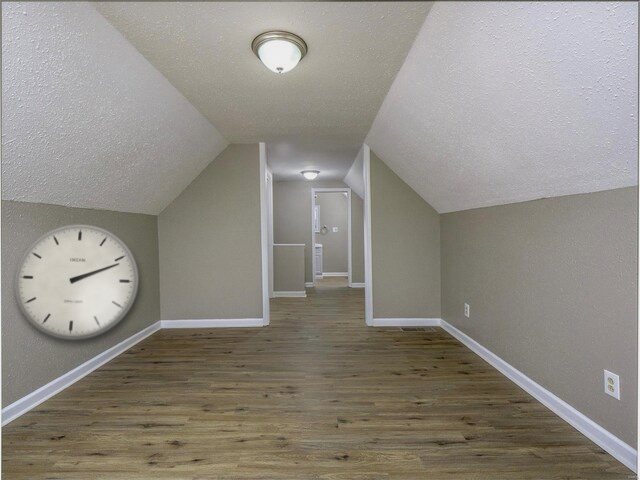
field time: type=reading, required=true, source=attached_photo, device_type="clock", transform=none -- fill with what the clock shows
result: 2:11
